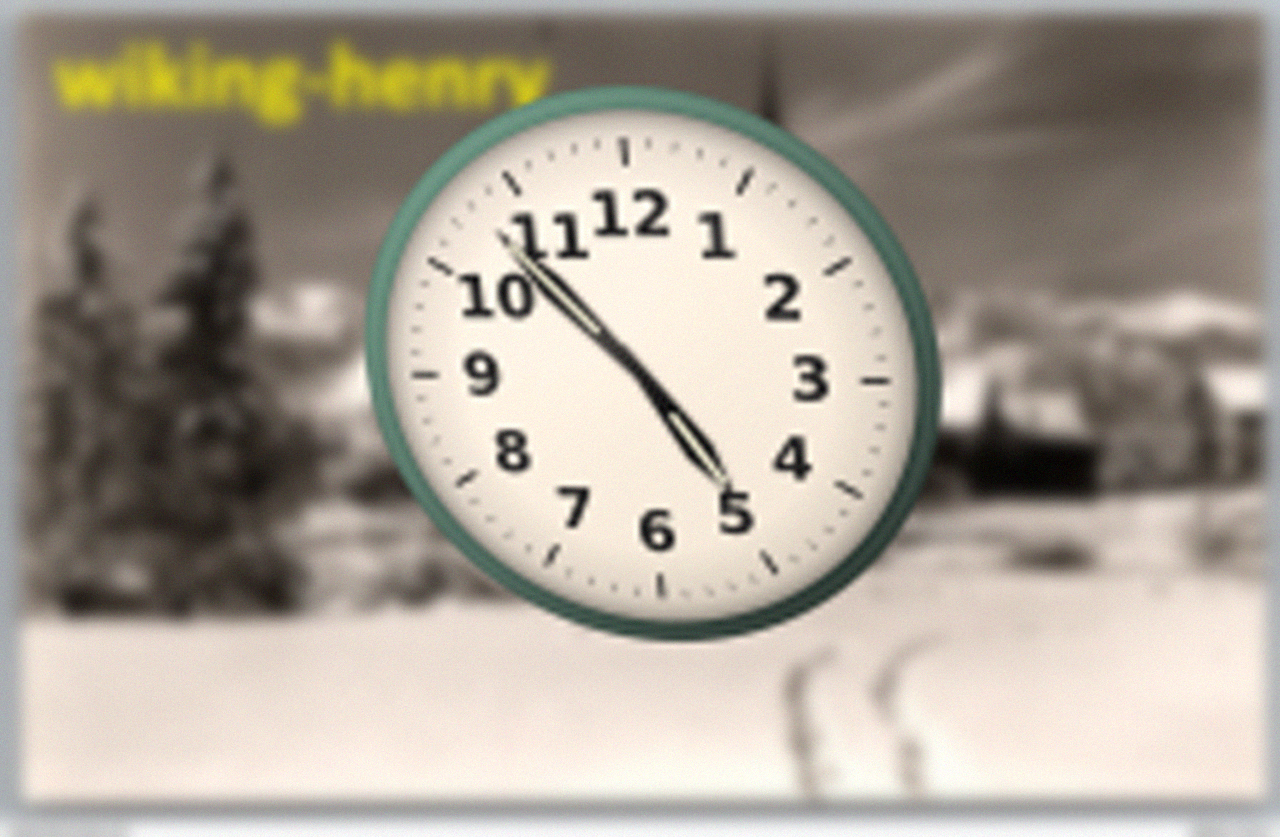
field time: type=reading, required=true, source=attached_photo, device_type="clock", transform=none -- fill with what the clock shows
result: 4:53
